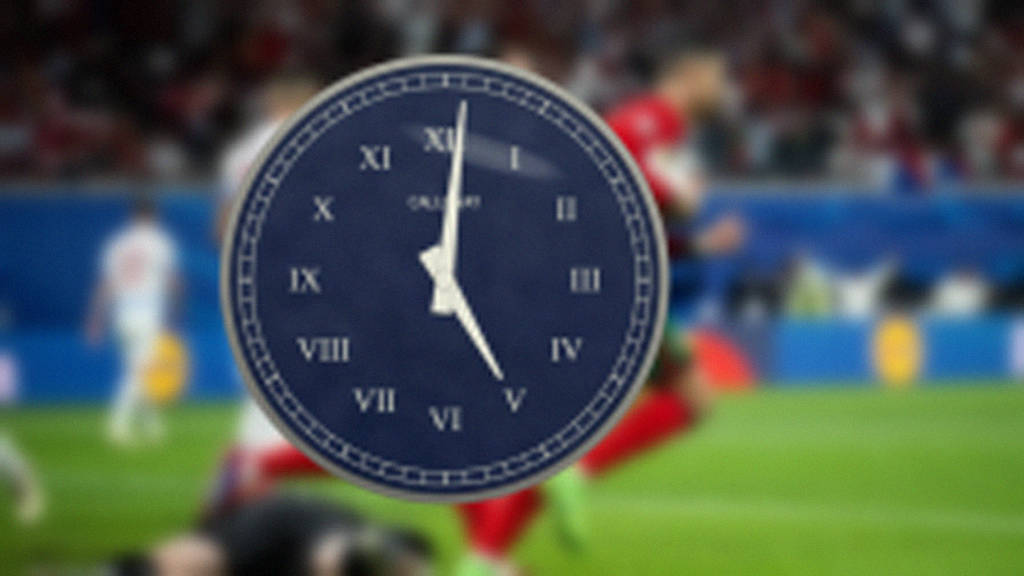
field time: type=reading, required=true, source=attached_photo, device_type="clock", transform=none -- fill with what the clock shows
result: 5:01
